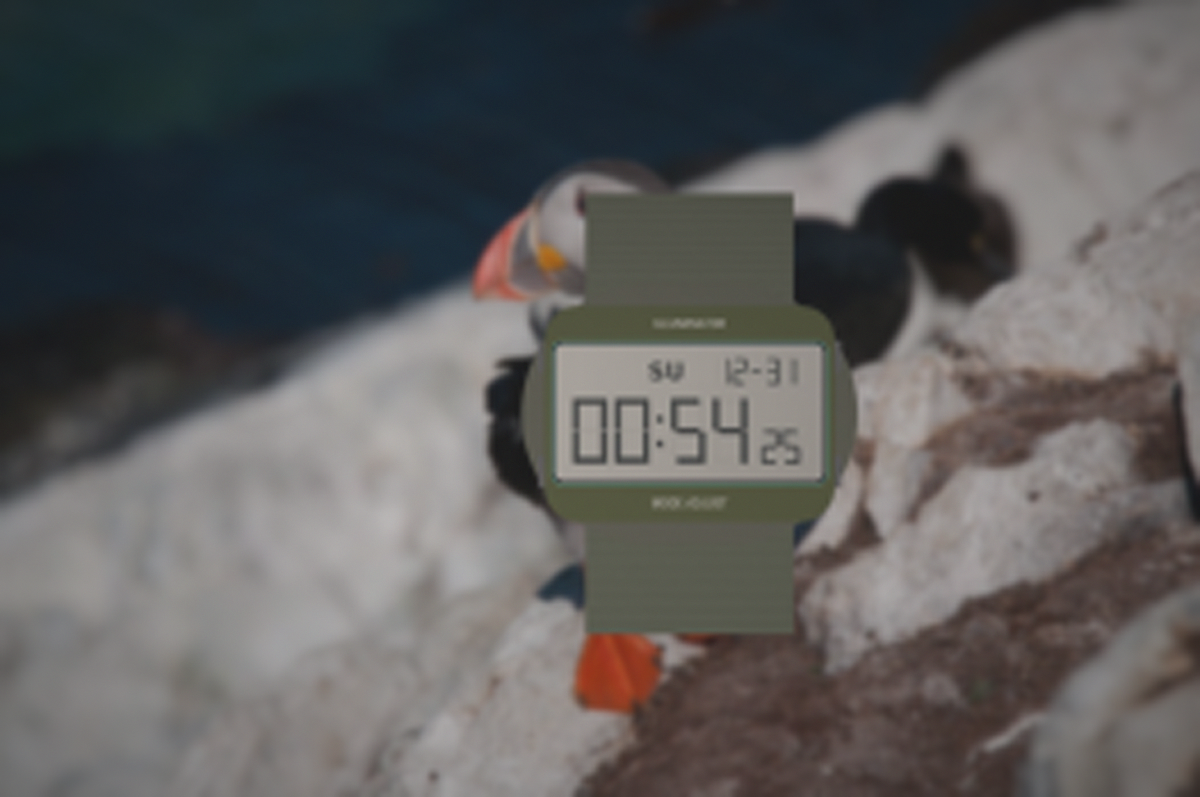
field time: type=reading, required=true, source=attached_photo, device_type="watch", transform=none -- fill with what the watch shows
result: 0:54:25
